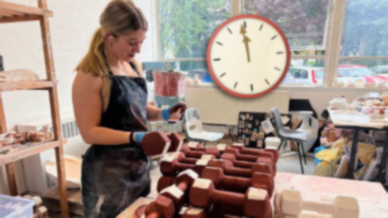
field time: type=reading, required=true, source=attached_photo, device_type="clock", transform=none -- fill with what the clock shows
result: 11:59
